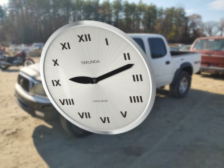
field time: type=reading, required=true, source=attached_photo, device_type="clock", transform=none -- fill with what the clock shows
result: 9:12
